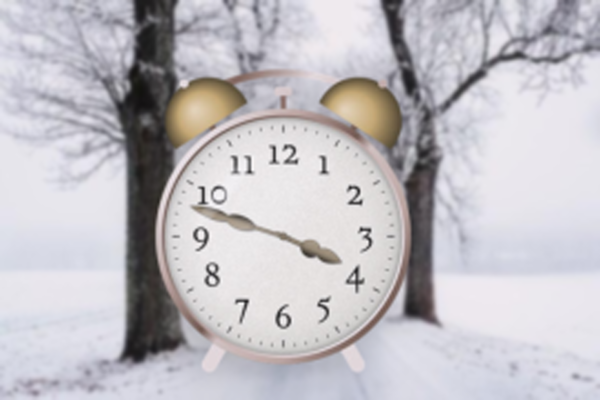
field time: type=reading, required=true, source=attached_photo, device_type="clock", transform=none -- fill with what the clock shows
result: 3:48
